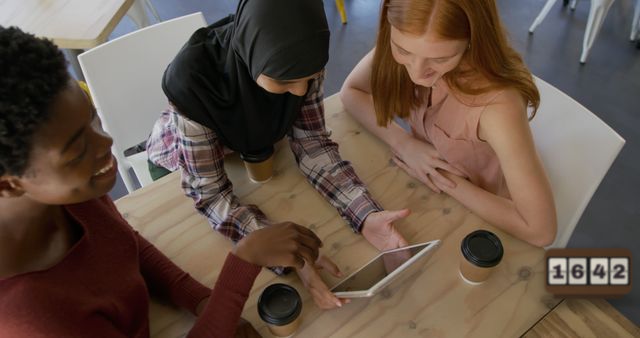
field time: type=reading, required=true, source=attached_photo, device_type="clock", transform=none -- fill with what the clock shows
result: 16:42
